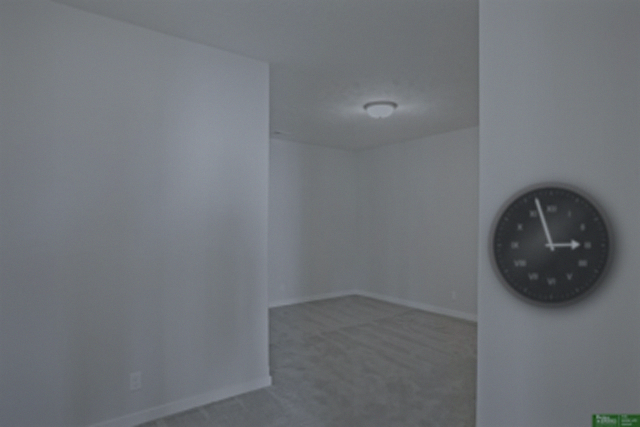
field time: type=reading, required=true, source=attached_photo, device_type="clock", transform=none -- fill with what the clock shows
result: 2:57
